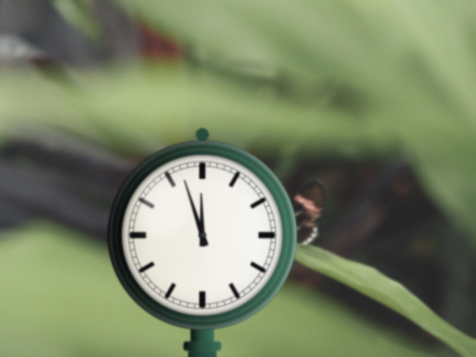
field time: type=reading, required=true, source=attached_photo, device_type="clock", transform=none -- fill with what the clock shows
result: 11:57
